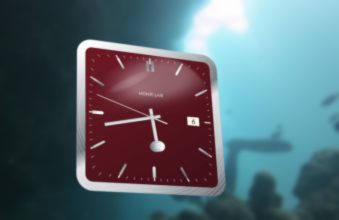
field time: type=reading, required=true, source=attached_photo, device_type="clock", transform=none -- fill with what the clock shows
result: 5:42:48
